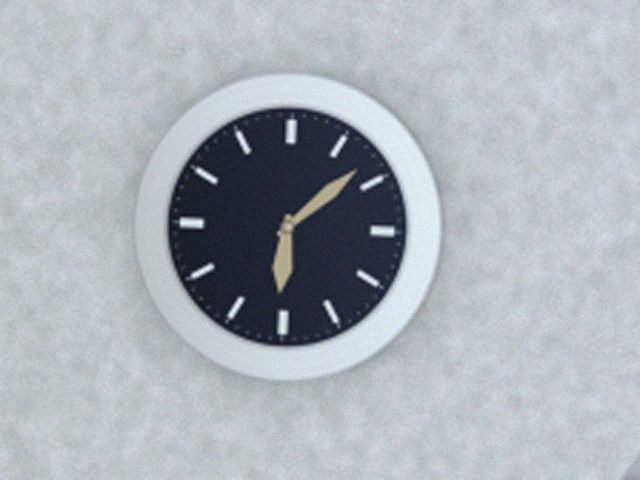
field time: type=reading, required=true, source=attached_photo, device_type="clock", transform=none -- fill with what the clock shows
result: 6:08
